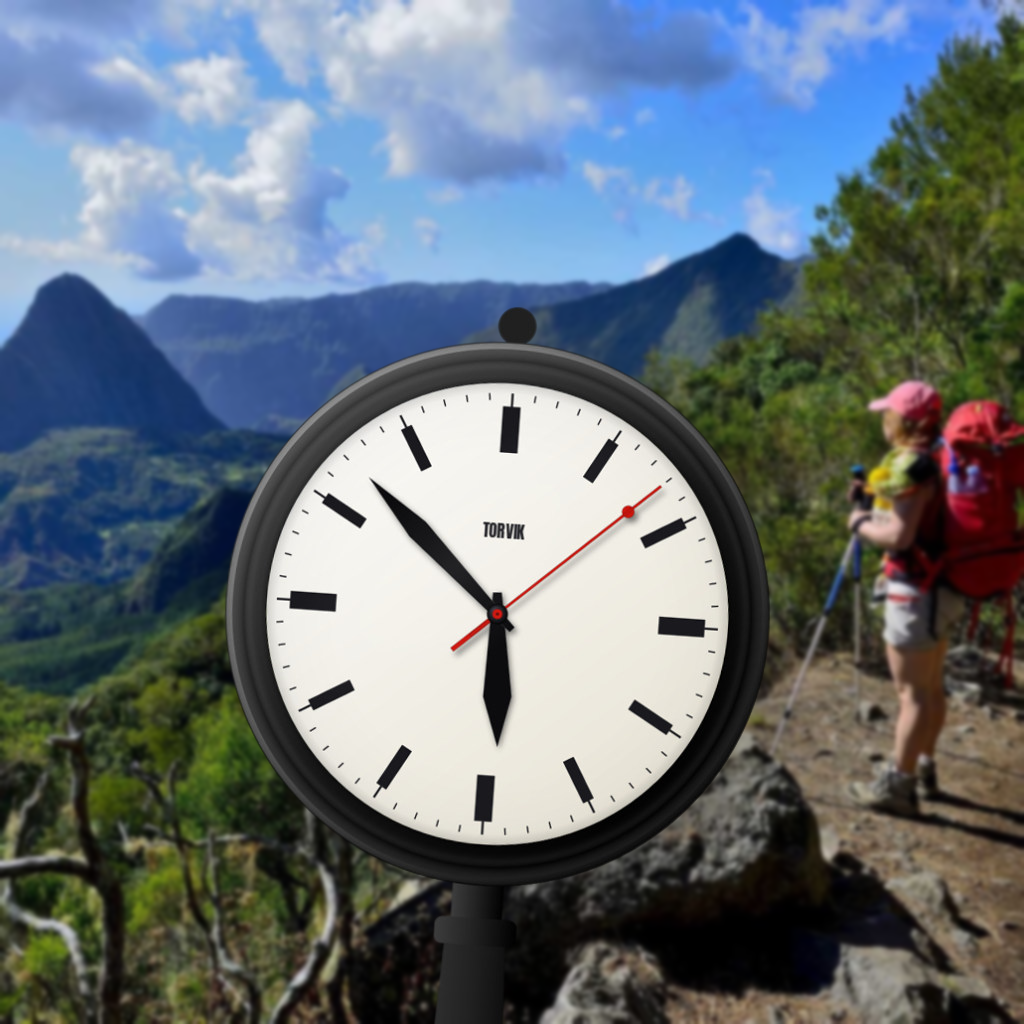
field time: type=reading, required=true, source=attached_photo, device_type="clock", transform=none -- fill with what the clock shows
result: 5:52:08
